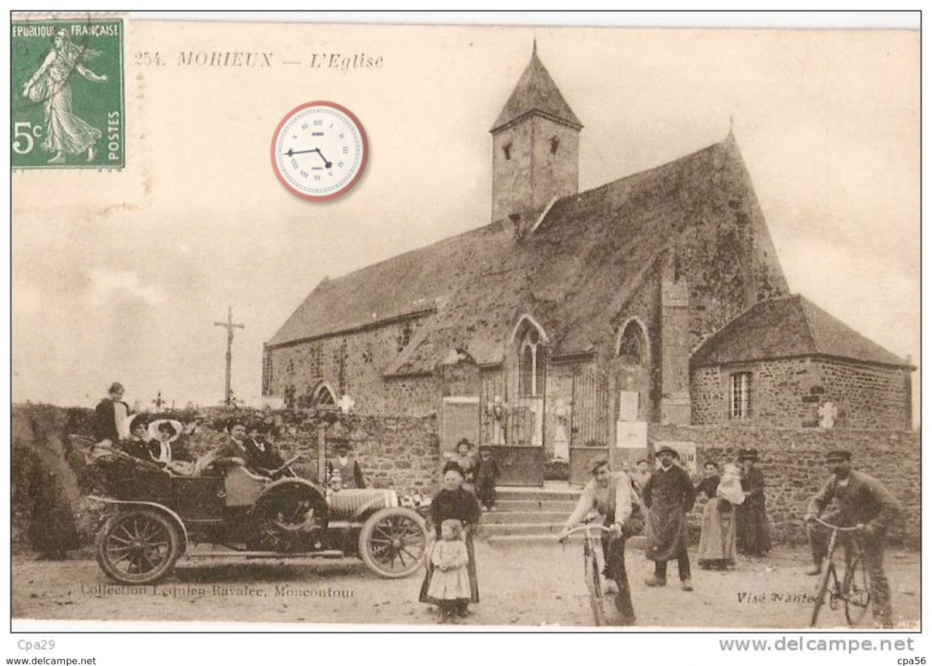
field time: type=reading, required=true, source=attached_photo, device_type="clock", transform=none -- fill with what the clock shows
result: 4:44
